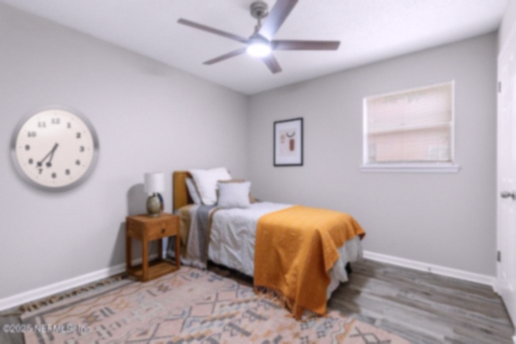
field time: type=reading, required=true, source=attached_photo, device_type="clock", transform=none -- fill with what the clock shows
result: 6:37
